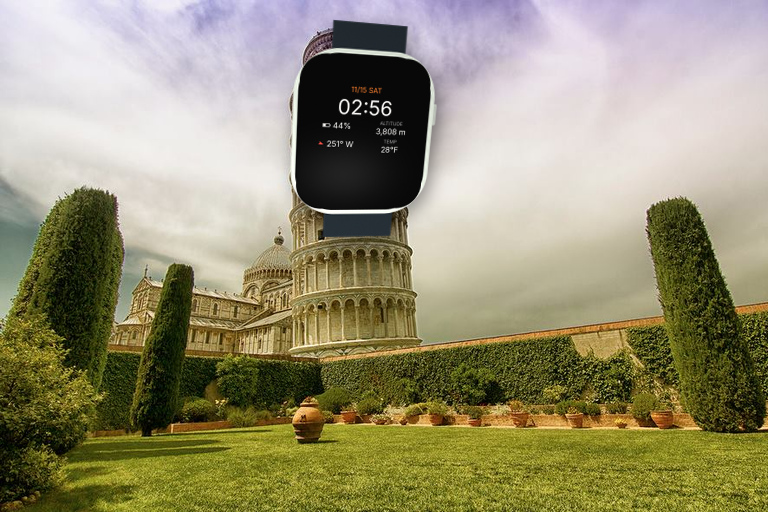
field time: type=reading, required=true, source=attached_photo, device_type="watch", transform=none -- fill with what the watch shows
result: 2:56
